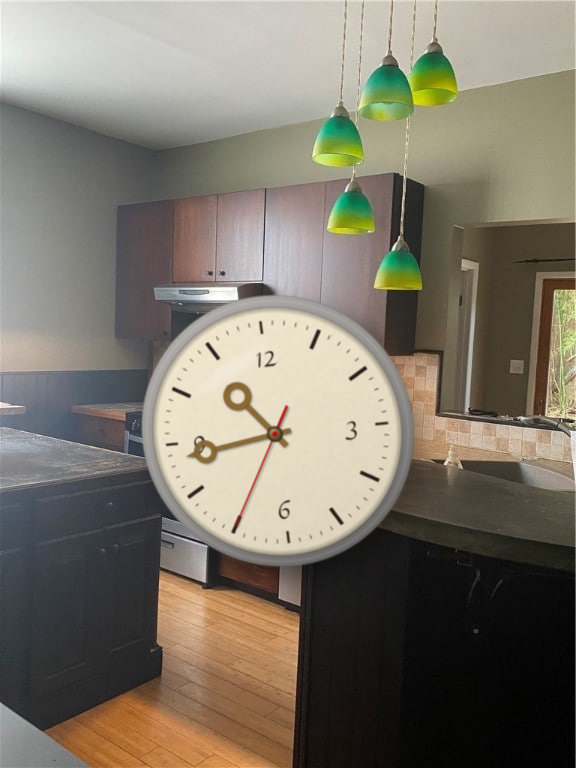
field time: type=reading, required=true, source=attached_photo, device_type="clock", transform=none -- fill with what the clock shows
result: 10:43:35
